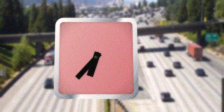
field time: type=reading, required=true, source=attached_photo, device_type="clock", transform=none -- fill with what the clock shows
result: 6:37
